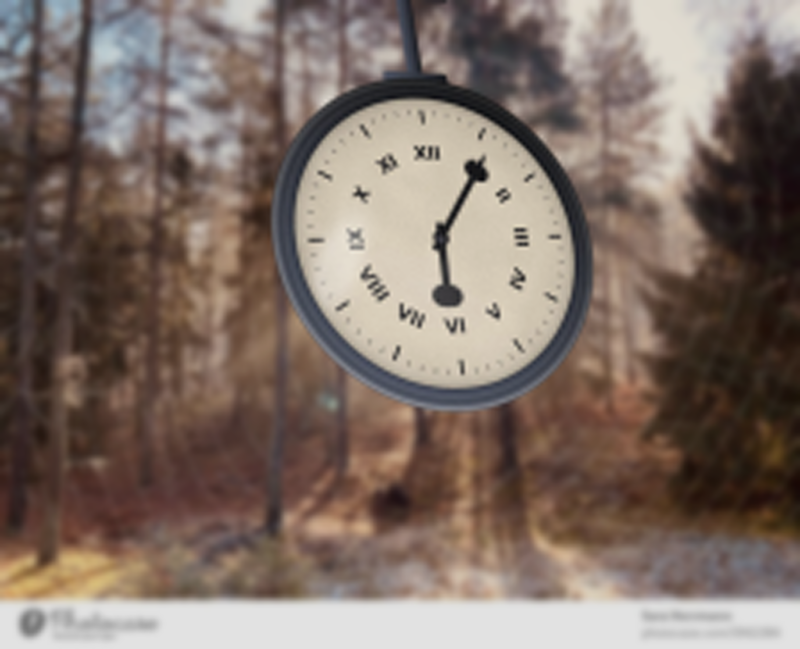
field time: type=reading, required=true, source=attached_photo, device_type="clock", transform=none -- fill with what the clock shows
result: 6:06
